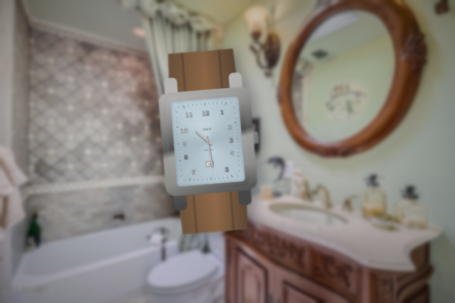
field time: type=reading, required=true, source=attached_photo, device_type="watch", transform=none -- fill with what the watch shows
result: 10:29
